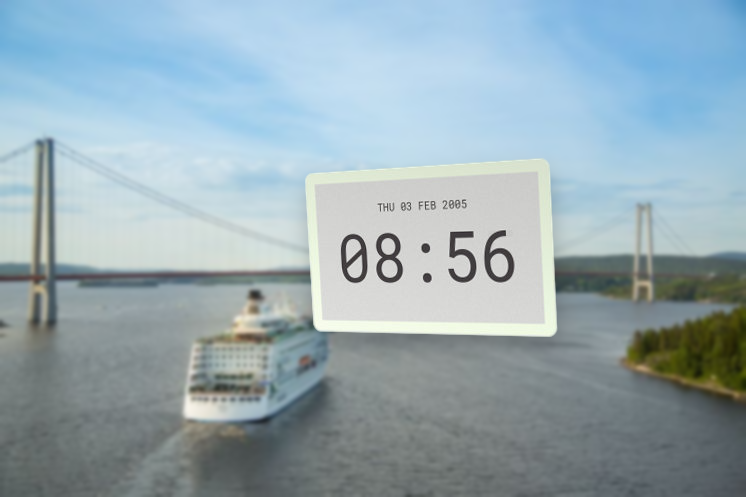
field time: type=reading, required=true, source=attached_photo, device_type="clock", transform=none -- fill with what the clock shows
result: 8:56
